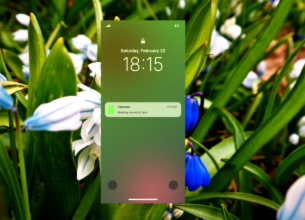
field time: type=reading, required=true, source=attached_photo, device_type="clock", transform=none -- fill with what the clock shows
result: 18:15
